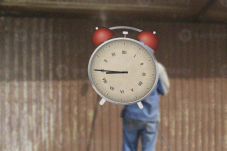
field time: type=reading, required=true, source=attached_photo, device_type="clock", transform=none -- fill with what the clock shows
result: 8:45
